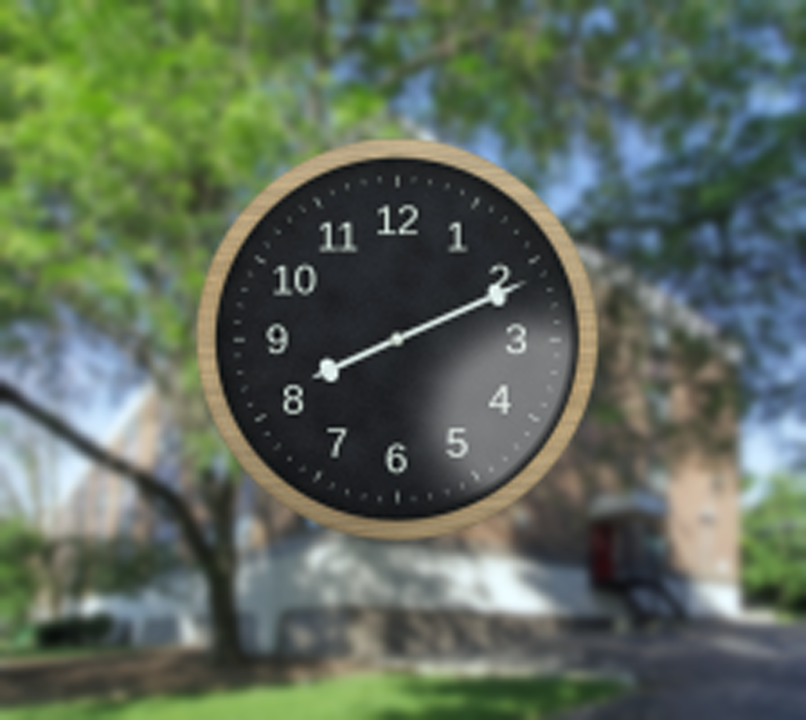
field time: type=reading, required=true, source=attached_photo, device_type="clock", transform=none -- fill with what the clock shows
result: 8:11
